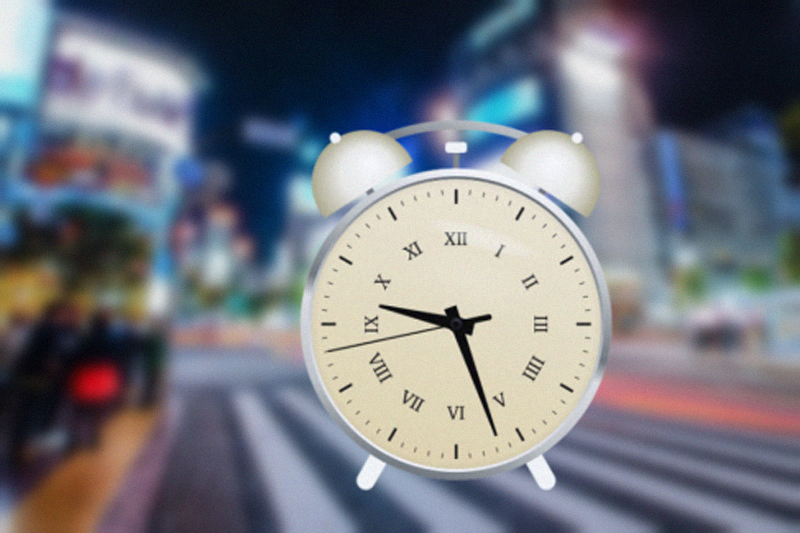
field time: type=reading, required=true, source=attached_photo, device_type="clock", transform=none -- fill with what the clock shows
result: 9:26:43
